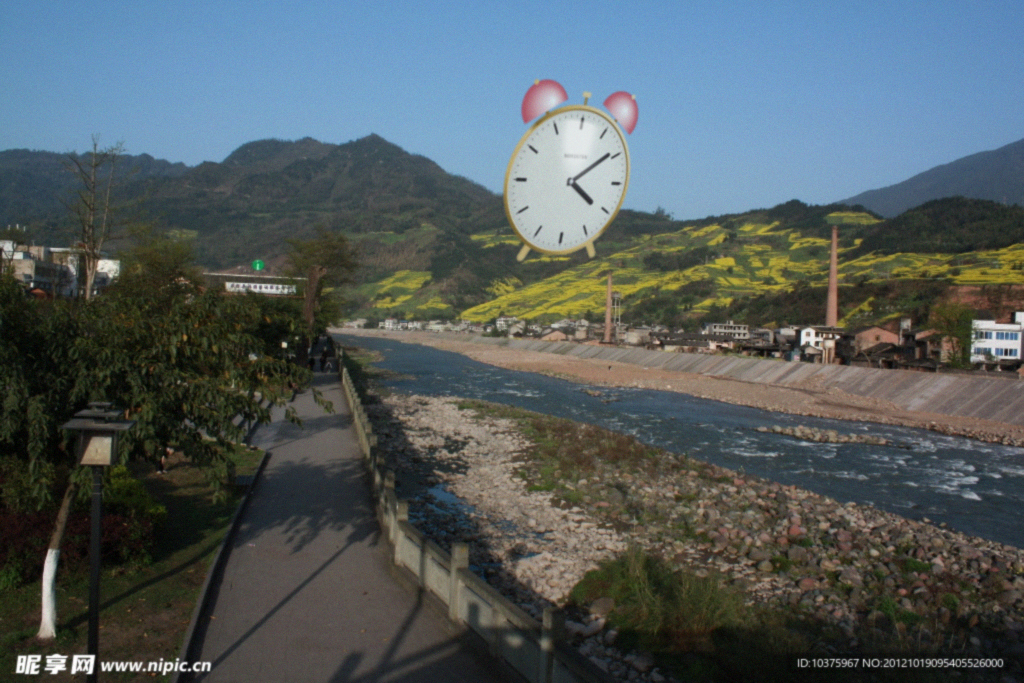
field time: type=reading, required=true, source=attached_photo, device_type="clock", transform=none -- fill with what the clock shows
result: 4:09
